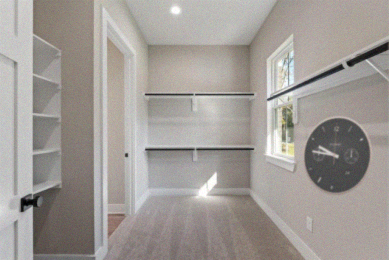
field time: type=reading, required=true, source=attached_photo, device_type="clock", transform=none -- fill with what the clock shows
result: 9:46
